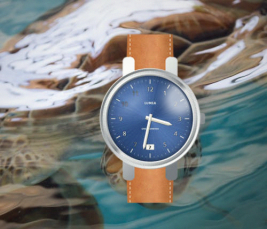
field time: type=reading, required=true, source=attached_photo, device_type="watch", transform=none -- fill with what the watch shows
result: 3:32
